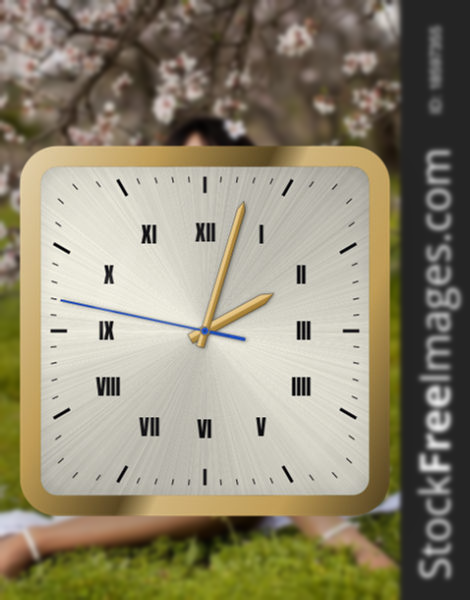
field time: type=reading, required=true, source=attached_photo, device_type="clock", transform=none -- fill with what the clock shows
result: 2:02:47
